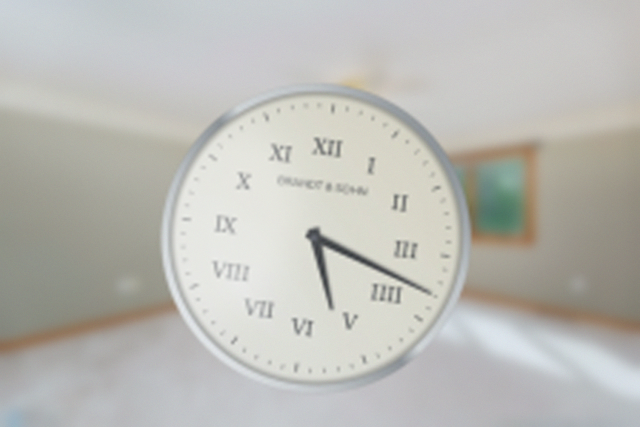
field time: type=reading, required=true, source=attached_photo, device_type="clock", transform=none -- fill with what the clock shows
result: 5:18
